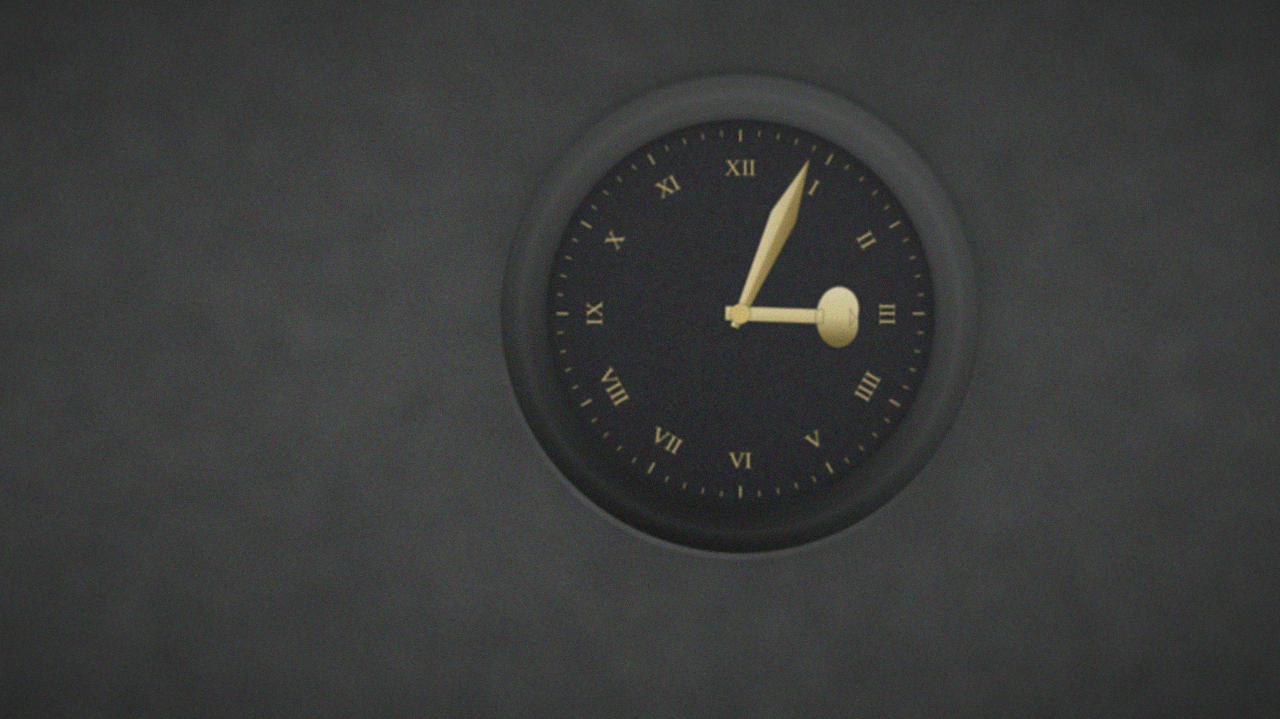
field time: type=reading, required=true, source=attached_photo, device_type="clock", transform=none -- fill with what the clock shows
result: 3:04
